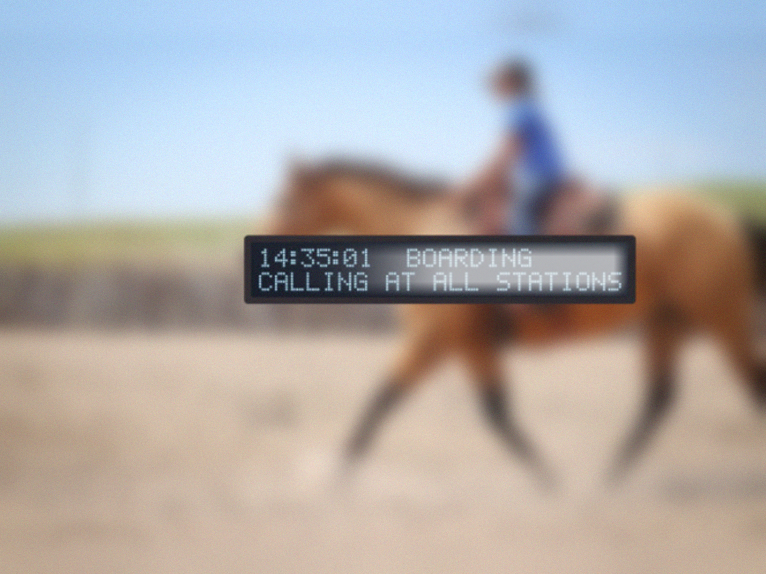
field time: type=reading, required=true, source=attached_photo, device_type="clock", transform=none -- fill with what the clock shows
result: 14:35:01
